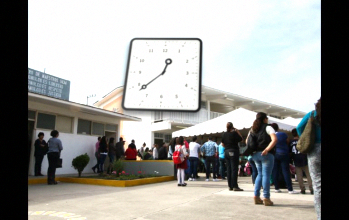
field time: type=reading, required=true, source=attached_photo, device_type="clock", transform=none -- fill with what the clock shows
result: 12:38
